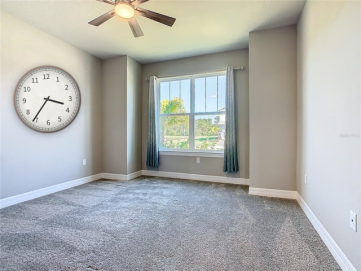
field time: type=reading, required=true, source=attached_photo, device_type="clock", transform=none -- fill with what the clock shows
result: 3:36
